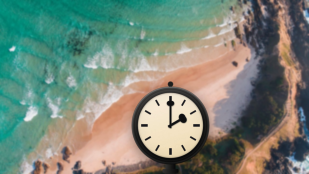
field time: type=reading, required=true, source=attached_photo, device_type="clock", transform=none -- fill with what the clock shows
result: 2:00
